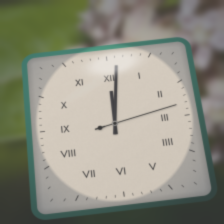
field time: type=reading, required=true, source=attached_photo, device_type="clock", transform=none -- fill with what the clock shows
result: 12:01:13
